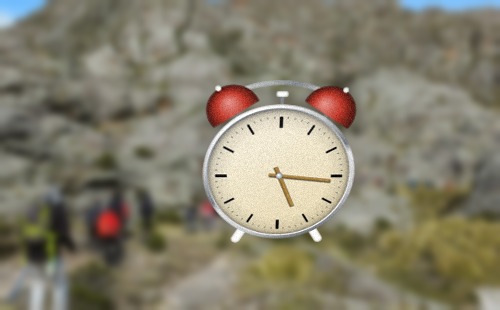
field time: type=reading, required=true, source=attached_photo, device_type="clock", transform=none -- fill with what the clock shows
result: 5:16
